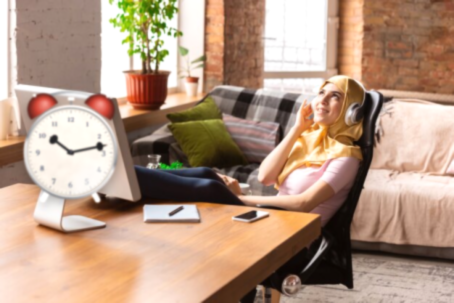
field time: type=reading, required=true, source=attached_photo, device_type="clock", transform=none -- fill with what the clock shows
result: 10:13
